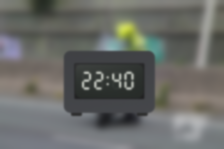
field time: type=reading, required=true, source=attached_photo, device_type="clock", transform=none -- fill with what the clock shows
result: 22:40
